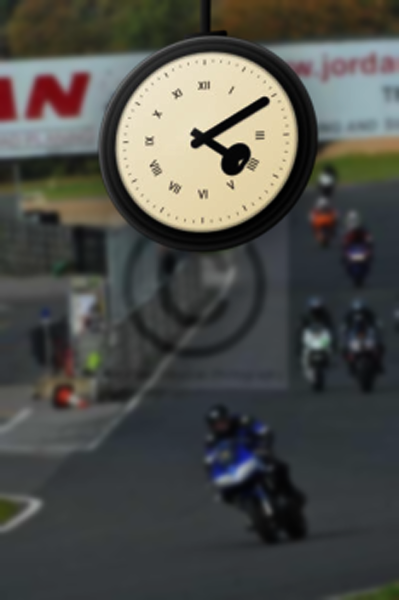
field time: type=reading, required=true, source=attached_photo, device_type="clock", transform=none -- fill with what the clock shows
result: 4:10
